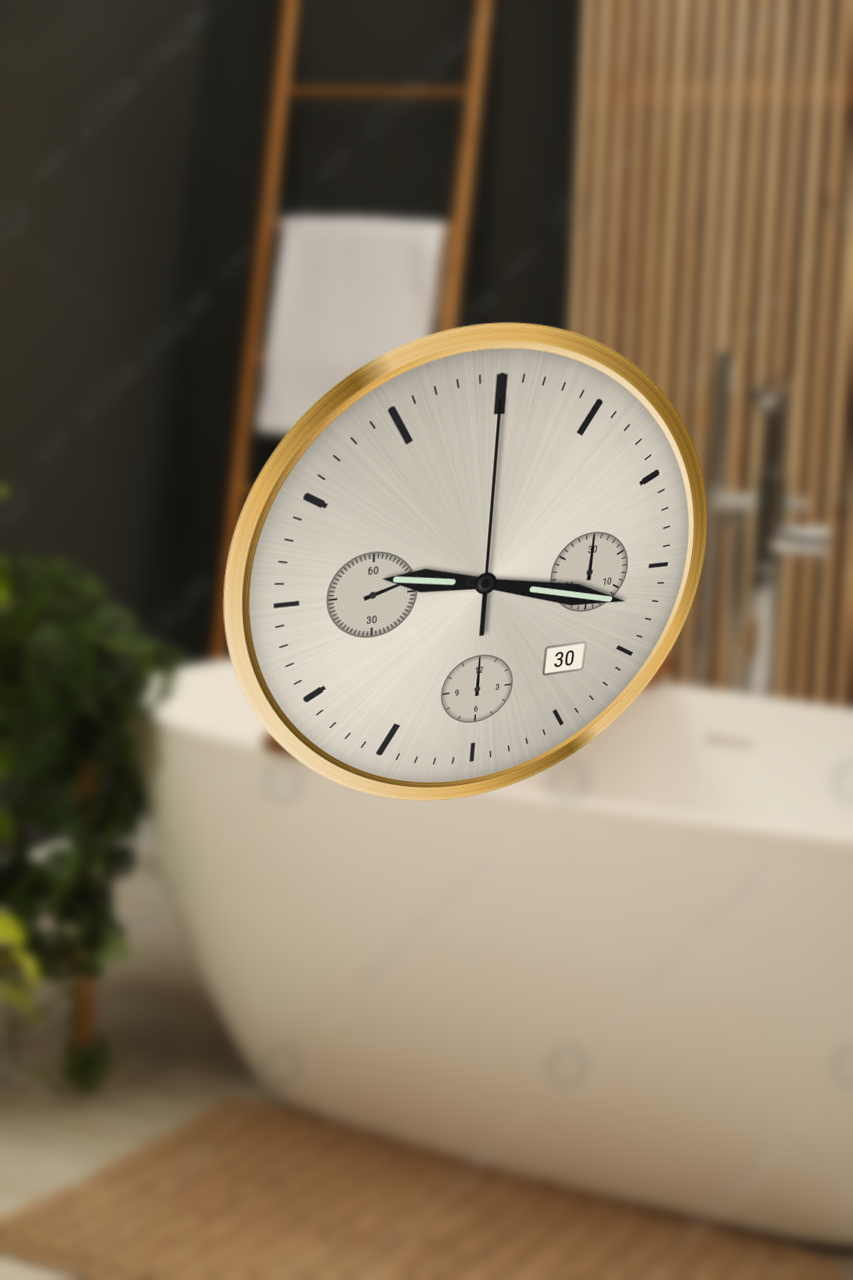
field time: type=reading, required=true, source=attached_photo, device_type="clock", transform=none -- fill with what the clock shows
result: 9:17:12
